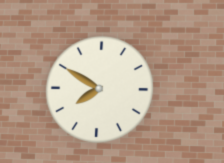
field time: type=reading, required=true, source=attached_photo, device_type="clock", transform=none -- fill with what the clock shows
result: 7:50
